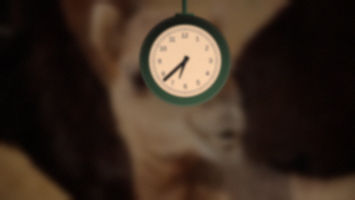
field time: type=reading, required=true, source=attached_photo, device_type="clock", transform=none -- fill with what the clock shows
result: 6:38
